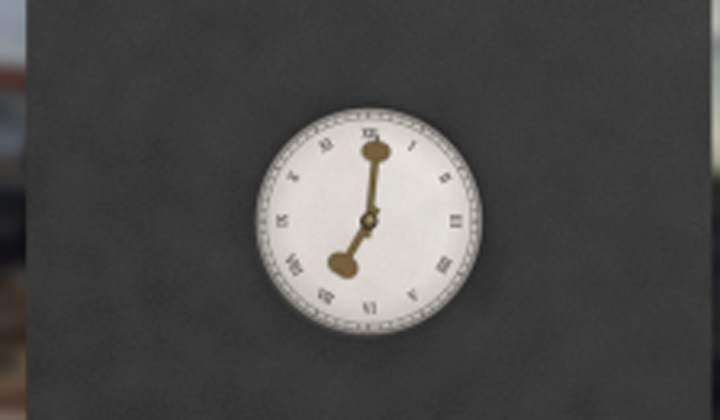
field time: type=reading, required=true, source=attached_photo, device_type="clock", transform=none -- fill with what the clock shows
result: 7:01
